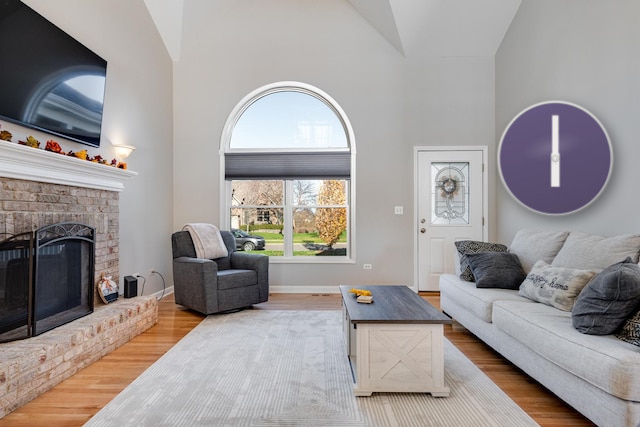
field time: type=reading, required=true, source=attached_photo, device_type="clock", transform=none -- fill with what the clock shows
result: 6:00
